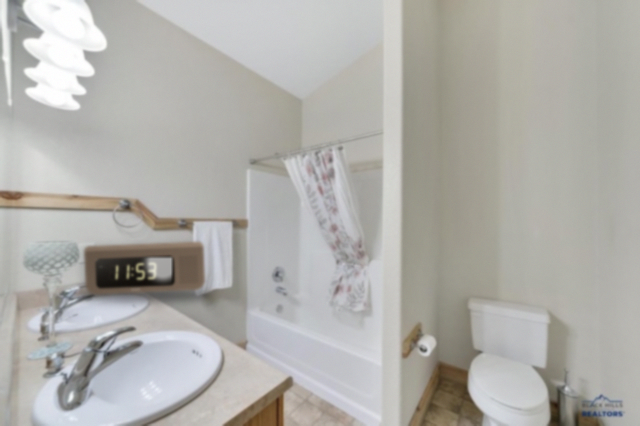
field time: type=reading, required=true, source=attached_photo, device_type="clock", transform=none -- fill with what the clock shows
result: 11:53
